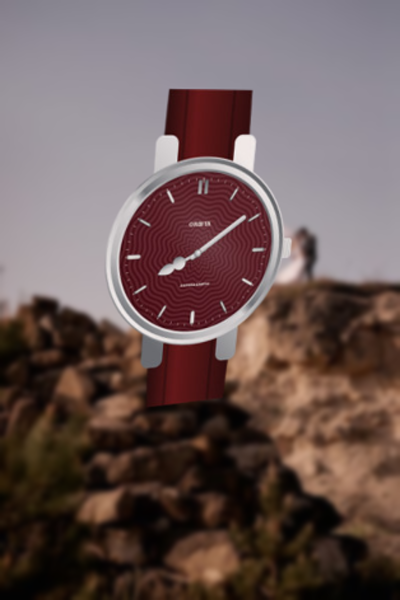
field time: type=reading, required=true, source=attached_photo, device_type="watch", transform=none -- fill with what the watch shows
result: 8:09
